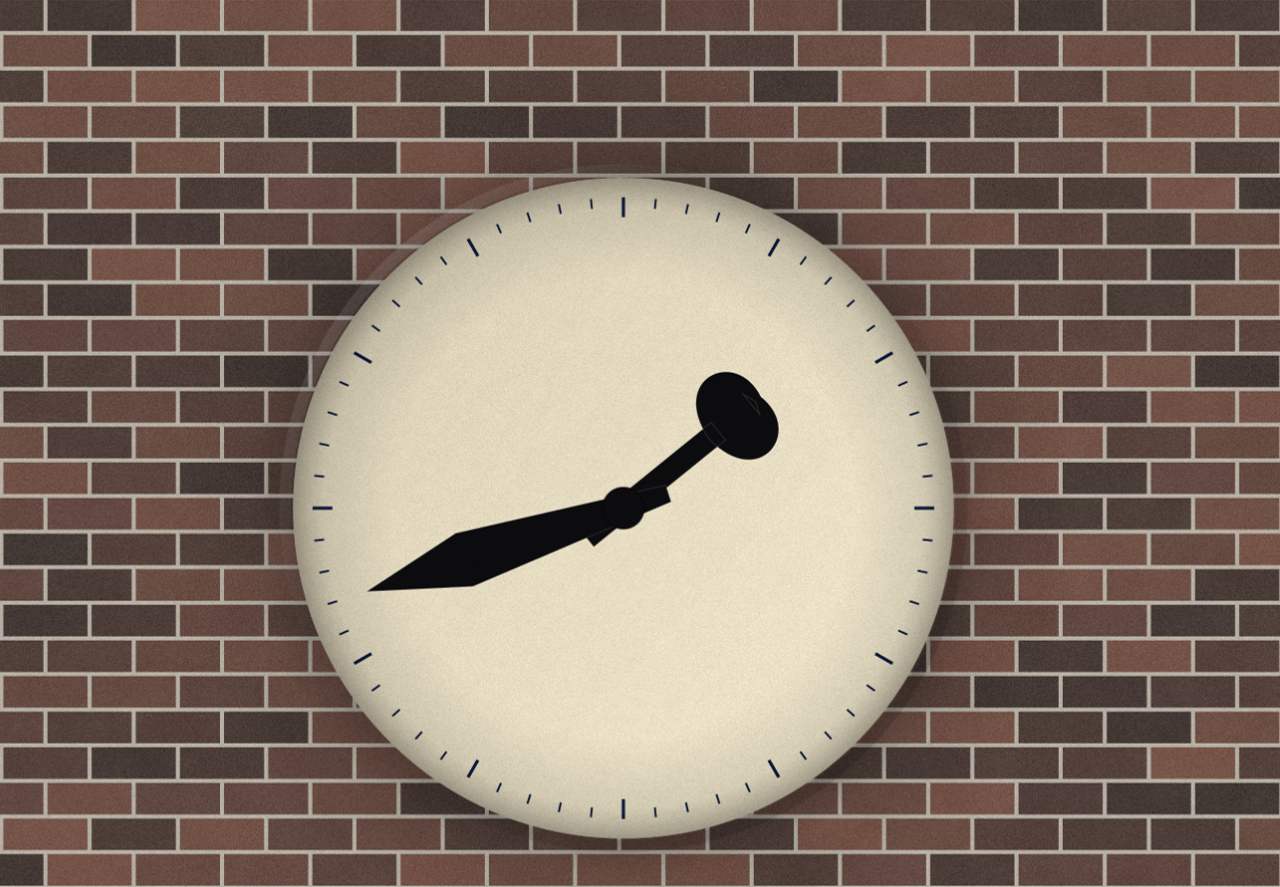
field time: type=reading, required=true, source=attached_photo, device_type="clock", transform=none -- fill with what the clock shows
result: 1:42
